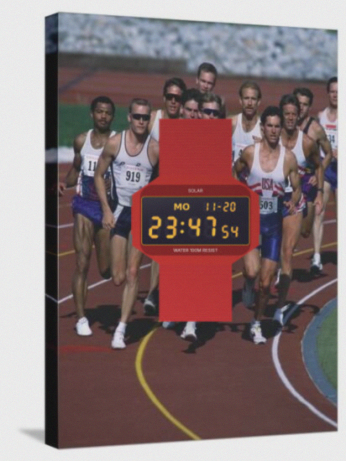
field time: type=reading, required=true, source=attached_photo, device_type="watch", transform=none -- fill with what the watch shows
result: 23:47:54
